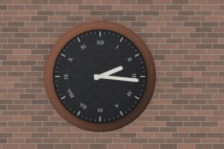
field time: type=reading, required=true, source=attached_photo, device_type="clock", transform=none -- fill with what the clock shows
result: 2:16
